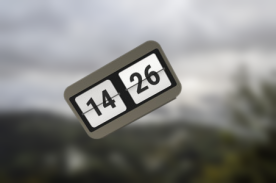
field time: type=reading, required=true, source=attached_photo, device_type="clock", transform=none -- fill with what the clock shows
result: 14:26
